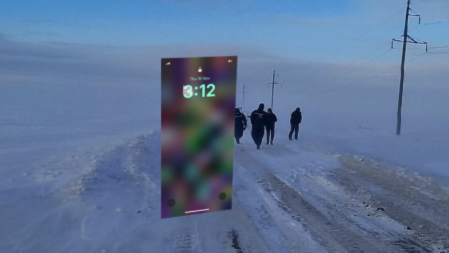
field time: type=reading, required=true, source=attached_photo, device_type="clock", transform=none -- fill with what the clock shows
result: 3:12
